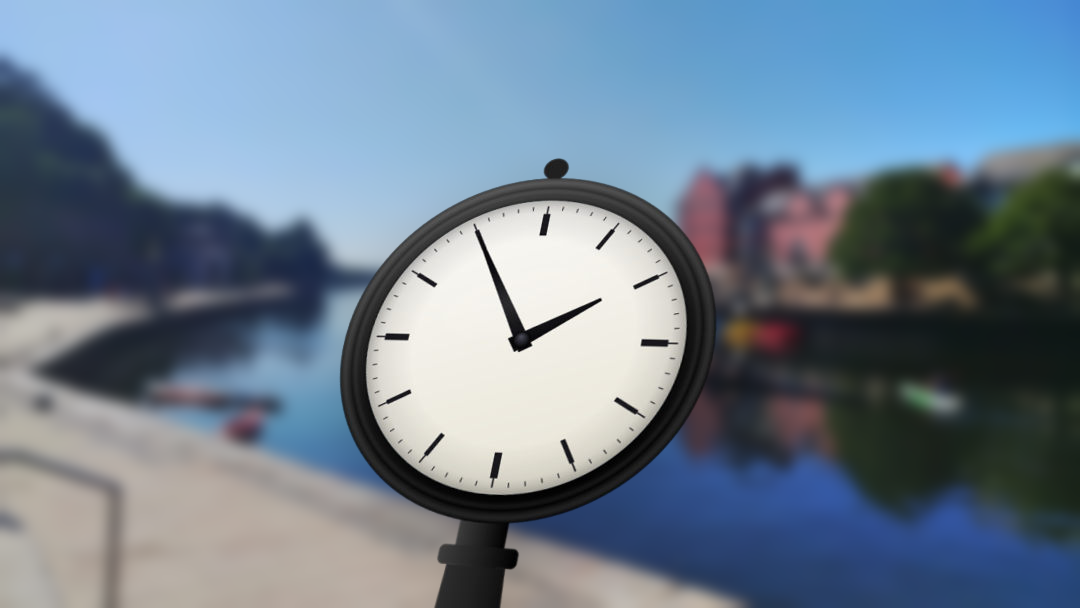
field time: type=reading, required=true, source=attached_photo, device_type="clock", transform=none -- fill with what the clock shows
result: 1:55
